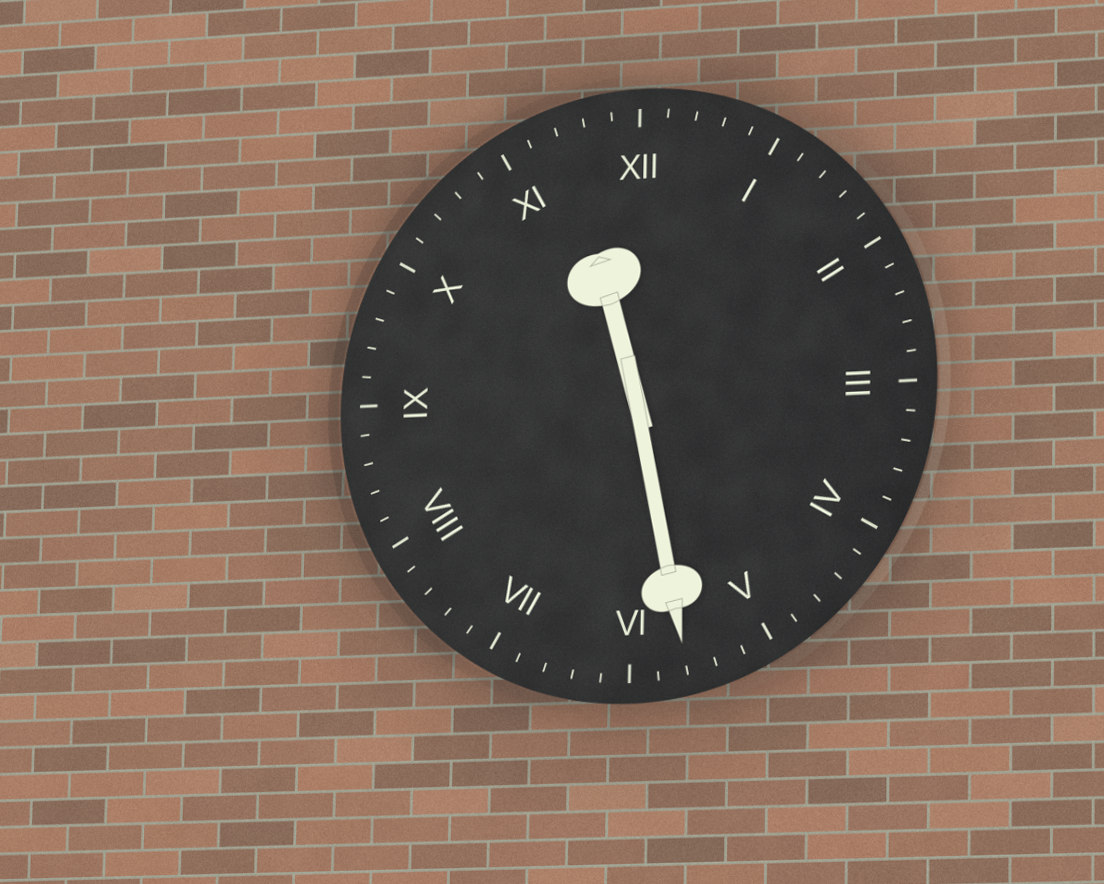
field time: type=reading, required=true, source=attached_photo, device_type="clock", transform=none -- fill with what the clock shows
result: 11:28
